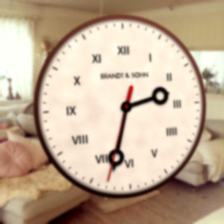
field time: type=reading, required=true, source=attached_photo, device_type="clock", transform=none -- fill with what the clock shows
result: 2:32:33
